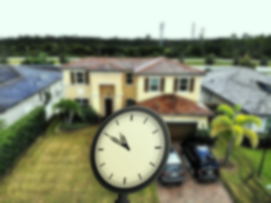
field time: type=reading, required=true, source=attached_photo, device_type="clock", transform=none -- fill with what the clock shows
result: 10:50
